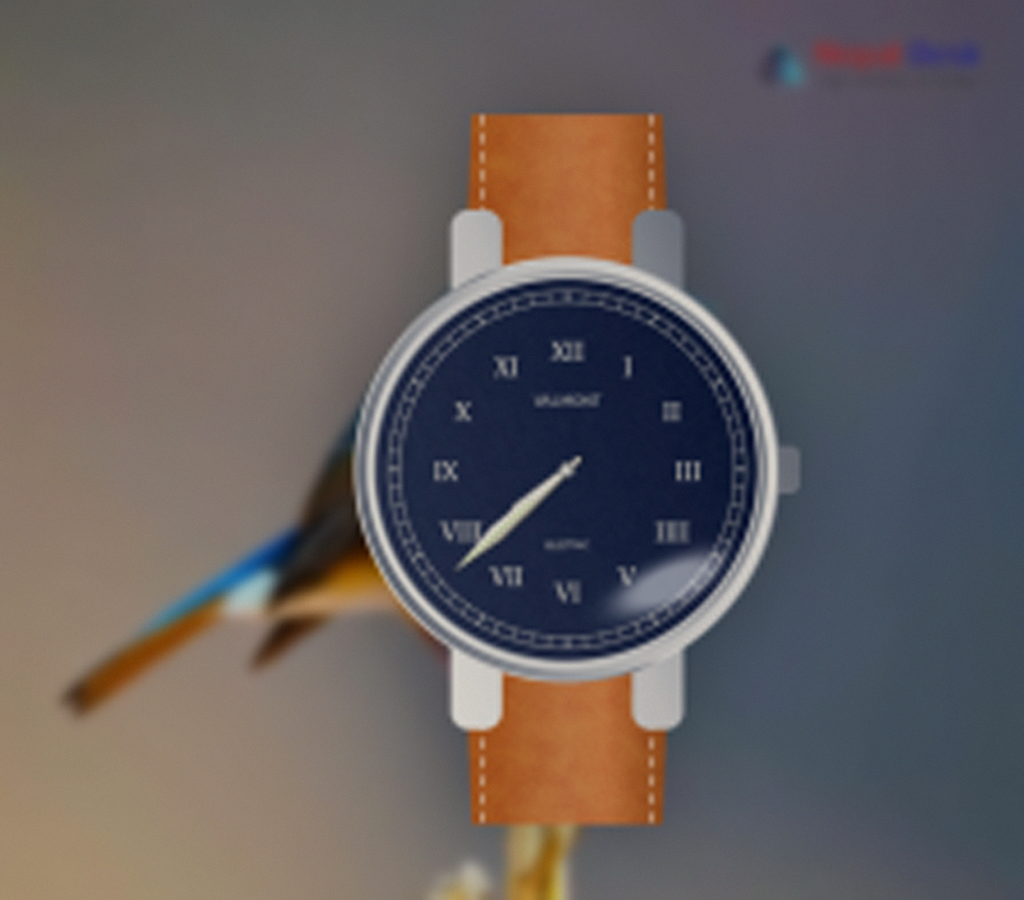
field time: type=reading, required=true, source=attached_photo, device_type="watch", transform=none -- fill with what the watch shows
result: 7:38
